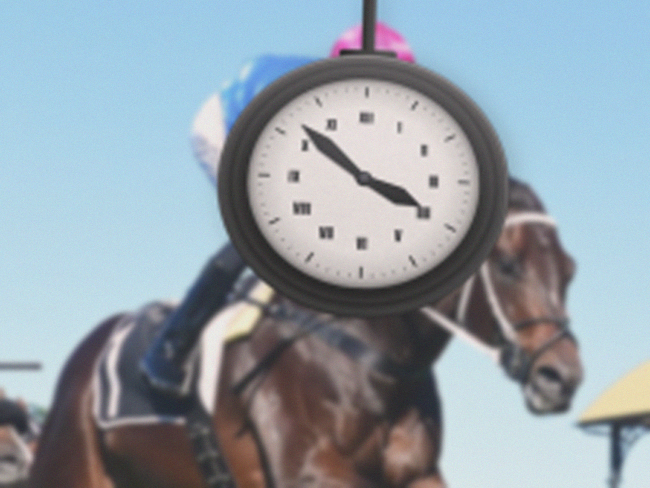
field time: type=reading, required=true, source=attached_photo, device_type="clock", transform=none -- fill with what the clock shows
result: 3:52
